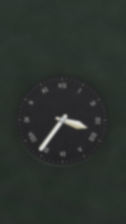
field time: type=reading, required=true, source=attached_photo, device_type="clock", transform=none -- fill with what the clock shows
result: 3:36
